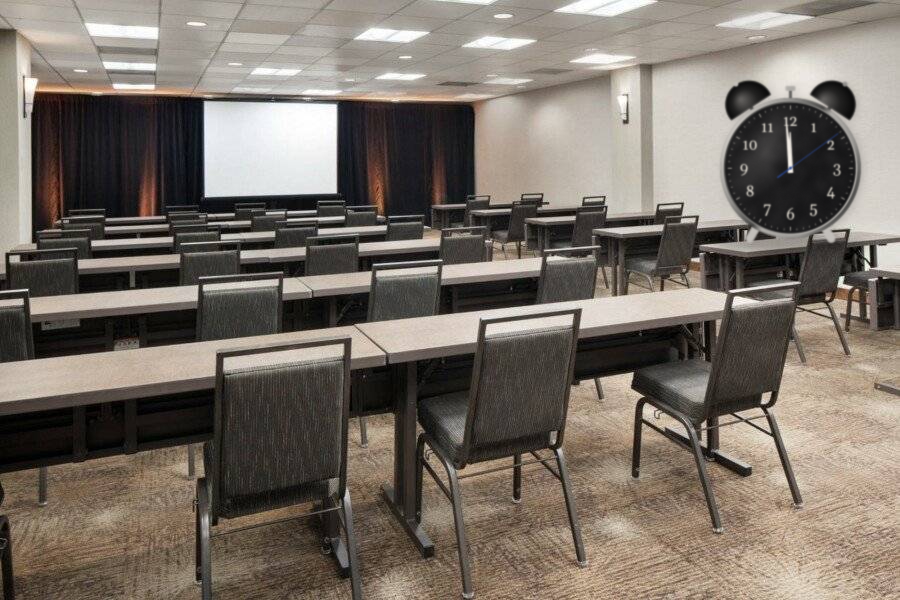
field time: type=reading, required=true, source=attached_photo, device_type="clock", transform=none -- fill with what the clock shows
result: 11:59:09
